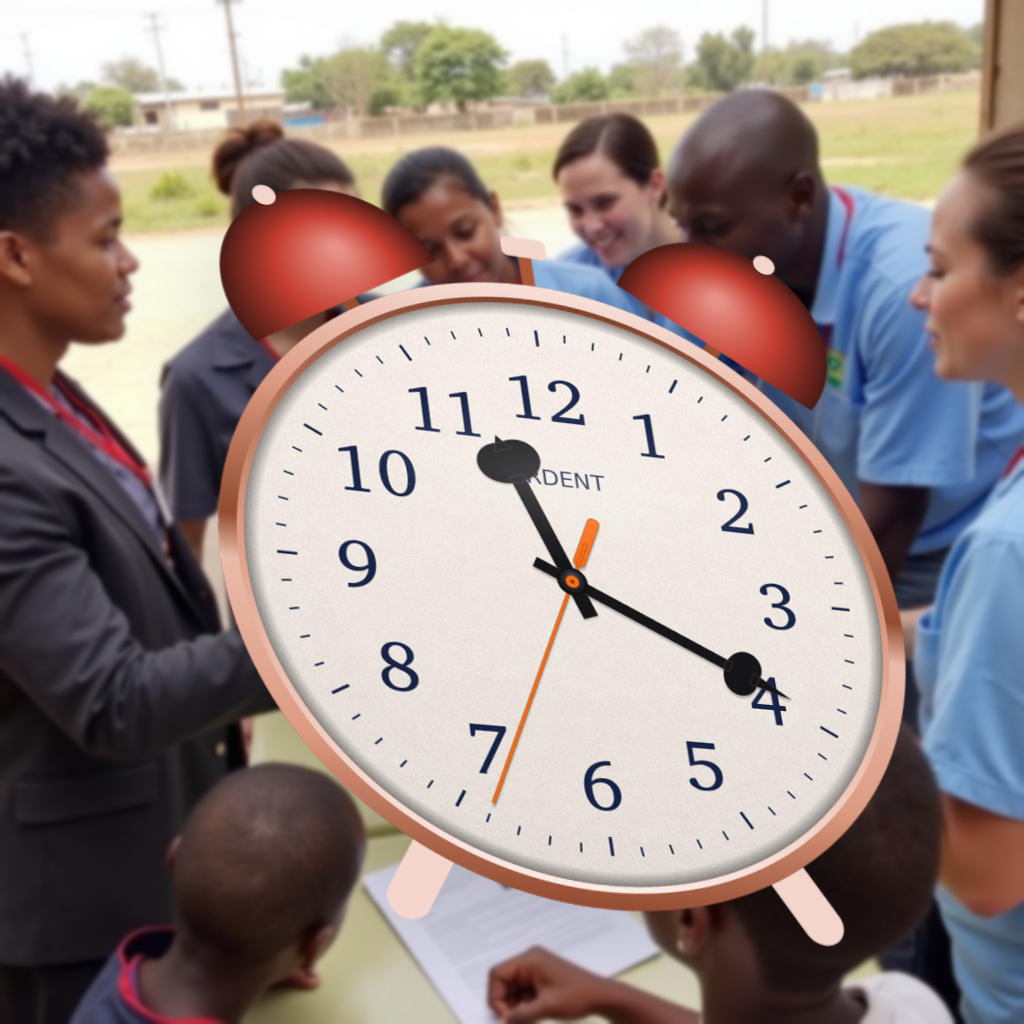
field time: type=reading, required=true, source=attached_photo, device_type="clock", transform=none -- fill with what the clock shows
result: 11:19:34
